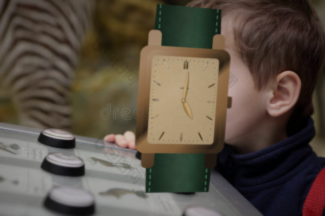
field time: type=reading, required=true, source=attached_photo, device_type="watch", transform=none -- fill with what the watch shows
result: 5:01
